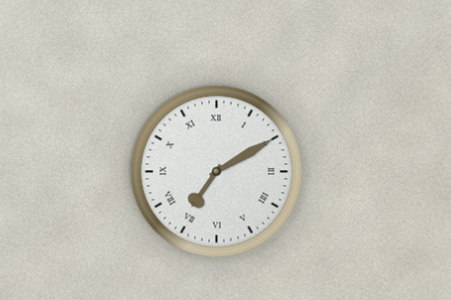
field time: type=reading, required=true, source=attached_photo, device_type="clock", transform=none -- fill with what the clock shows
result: 7:10
